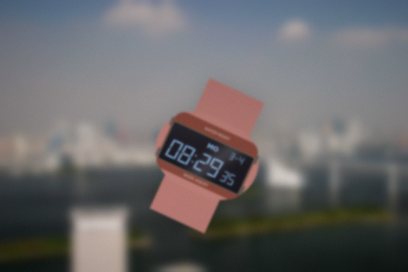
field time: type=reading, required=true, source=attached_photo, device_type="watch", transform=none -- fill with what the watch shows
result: 8:29:35
